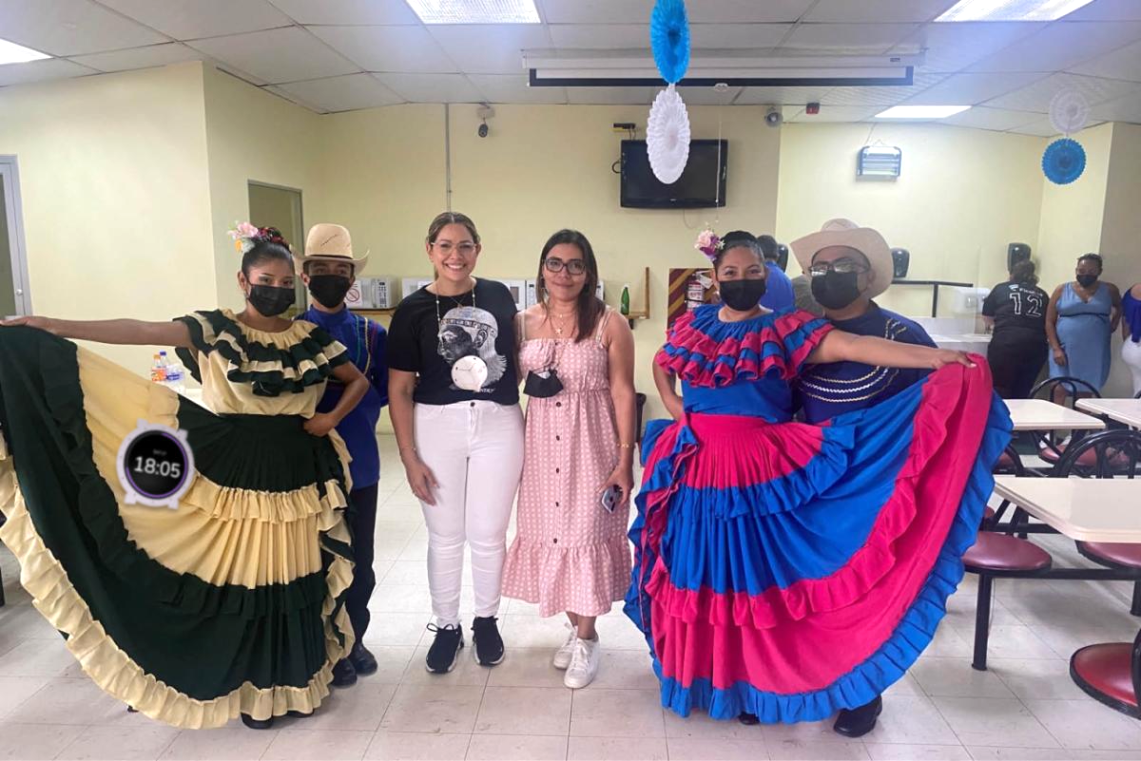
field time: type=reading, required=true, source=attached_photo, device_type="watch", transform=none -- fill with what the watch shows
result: 18:05
